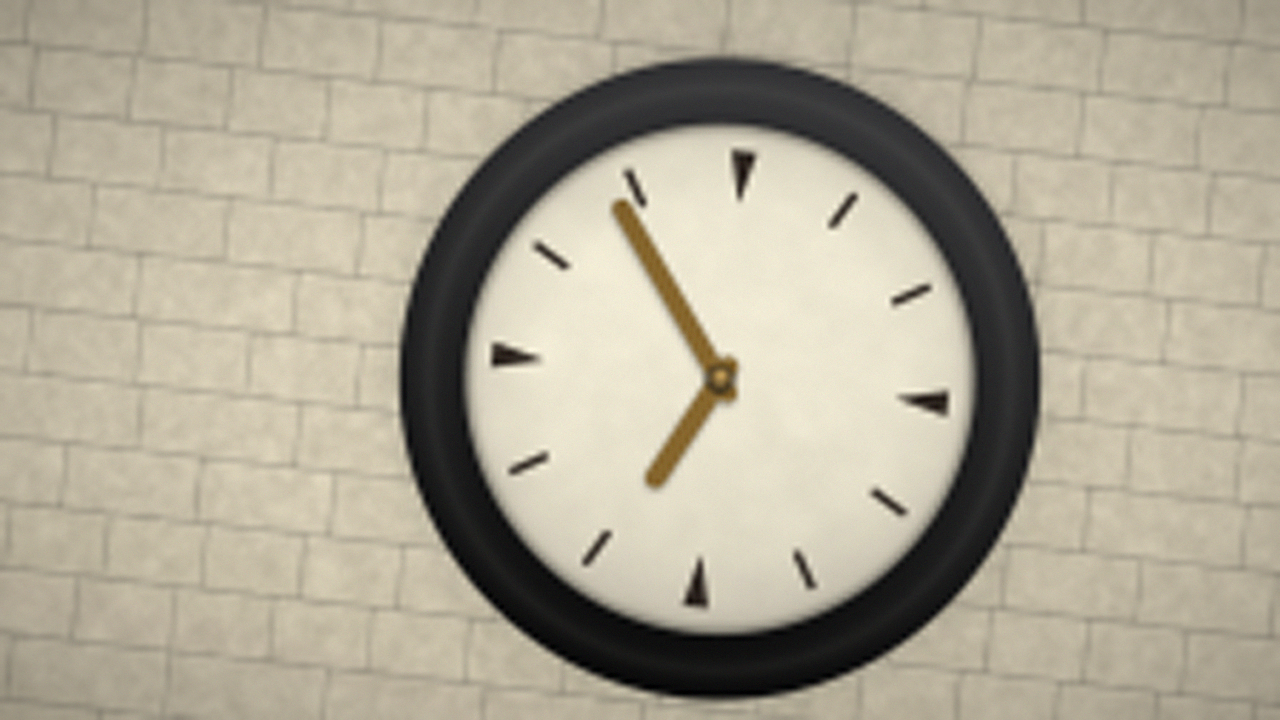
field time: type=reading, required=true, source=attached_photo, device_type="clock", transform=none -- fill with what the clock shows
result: 6:54
